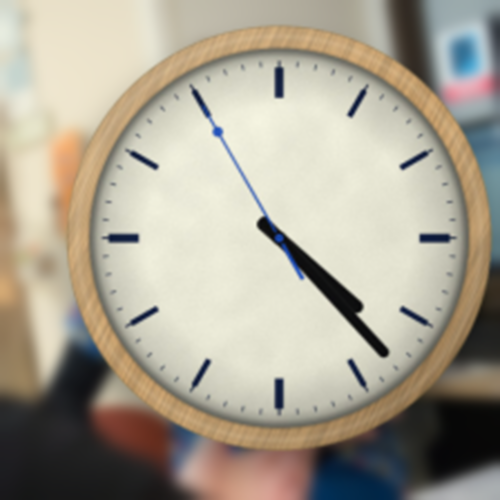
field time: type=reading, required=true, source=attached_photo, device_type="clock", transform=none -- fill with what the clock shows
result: 4:22:55
